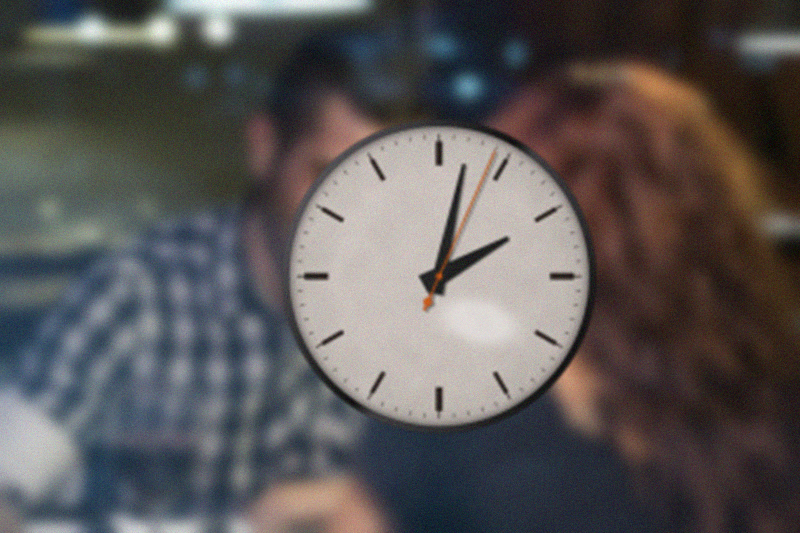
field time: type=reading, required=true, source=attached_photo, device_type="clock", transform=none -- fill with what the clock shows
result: 2:02:04
